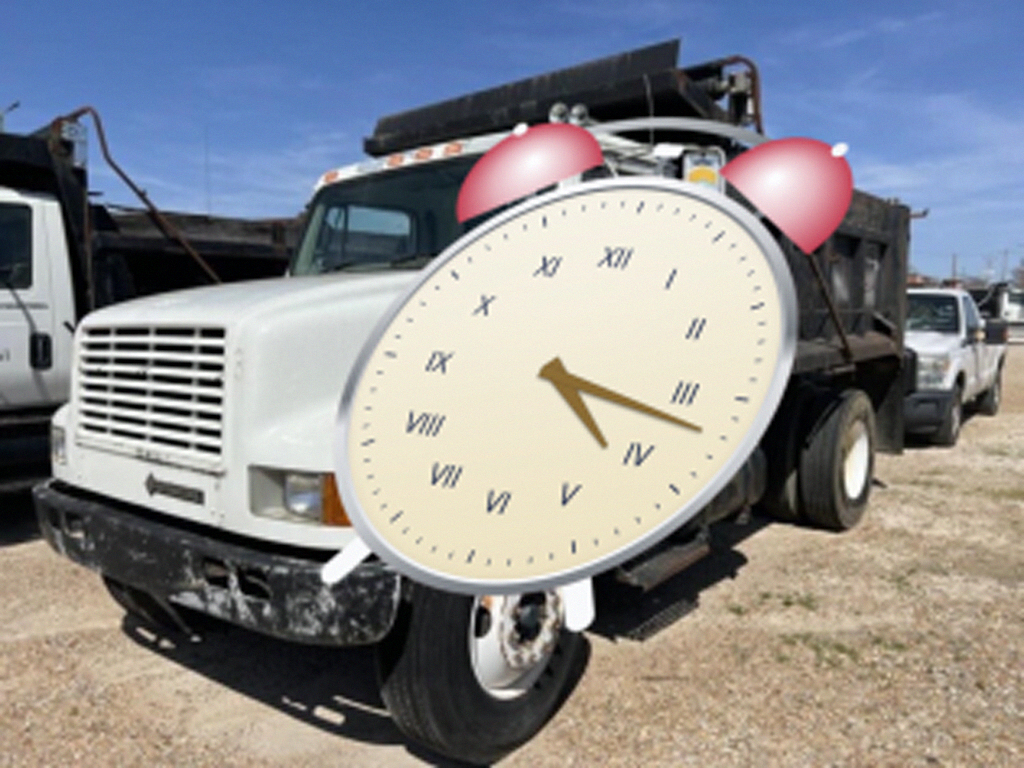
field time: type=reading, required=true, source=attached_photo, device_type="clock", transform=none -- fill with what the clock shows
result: 4:17
